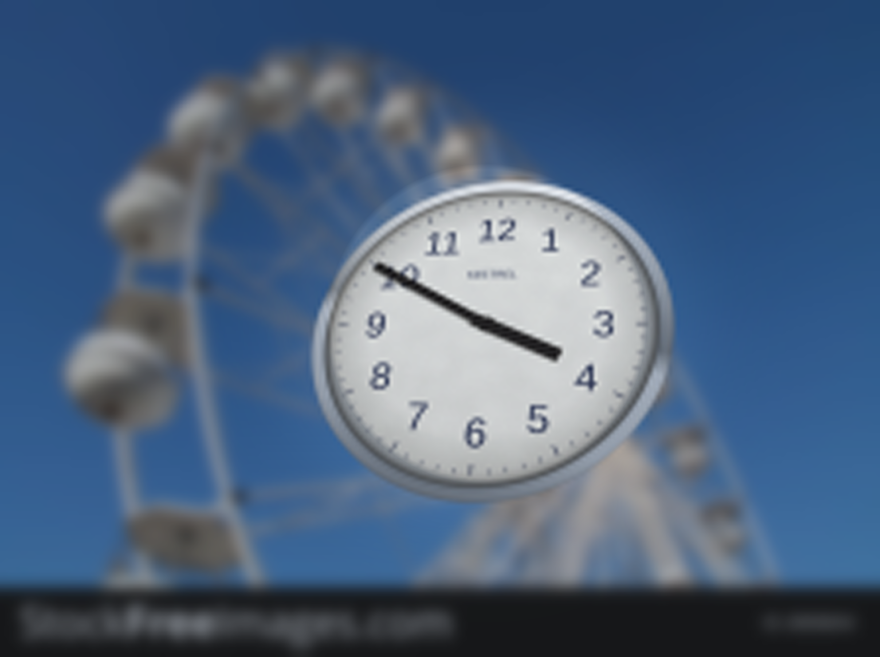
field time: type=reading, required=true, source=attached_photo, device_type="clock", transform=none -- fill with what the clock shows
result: 3:50
